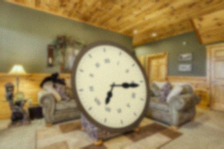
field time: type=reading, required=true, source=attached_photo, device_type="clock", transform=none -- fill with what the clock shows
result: 7:16
